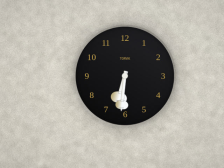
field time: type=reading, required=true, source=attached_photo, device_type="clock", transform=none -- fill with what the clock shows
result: 6:31
